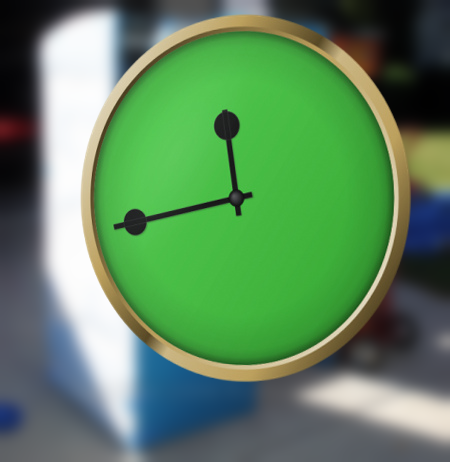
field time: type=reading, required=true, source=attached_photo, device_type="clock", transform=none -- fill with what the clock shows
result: 11:43
